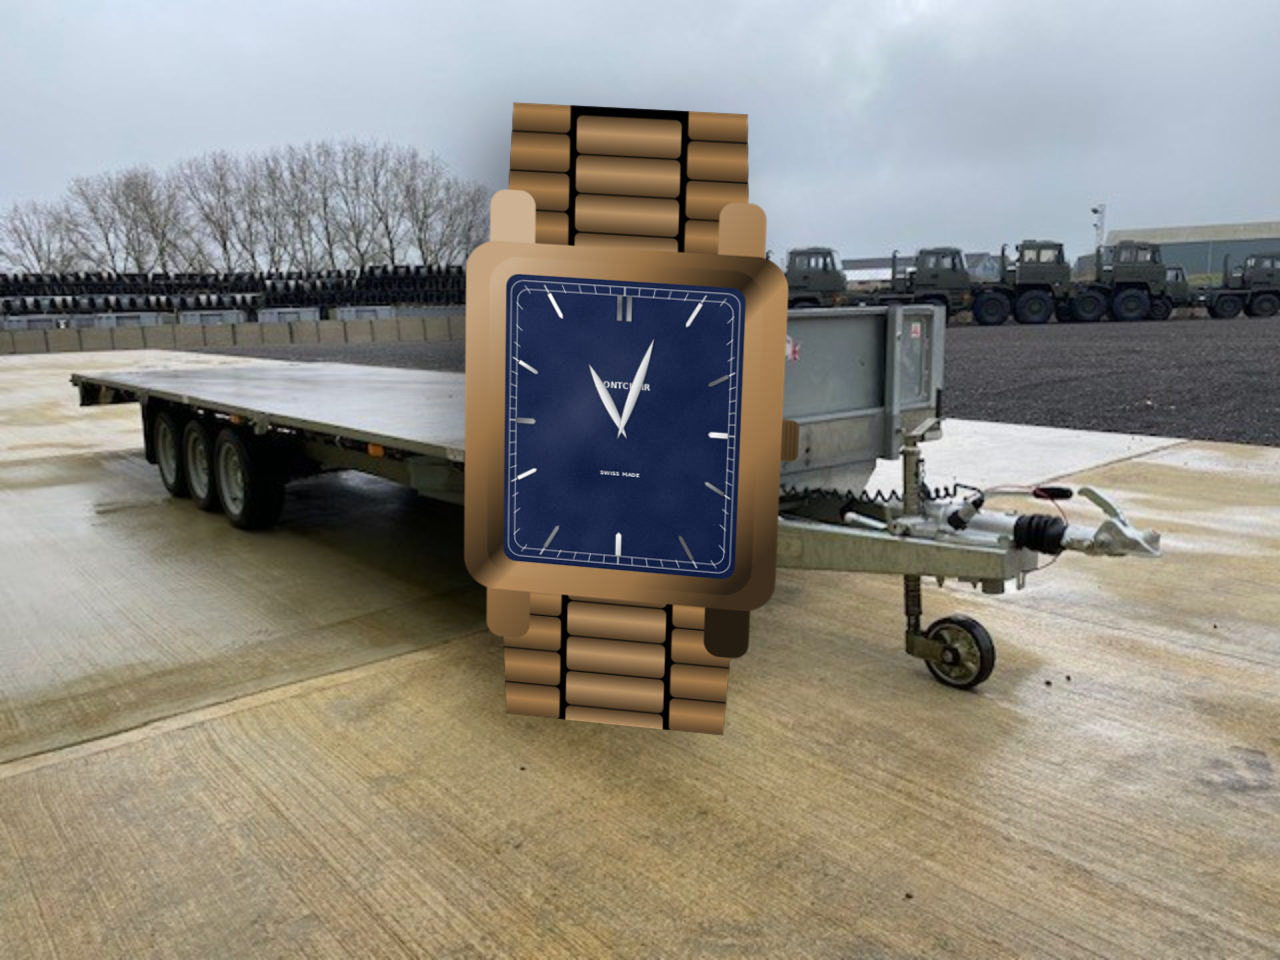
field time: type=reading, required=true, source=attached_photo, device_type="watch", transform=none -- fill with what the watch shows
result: 11:03
